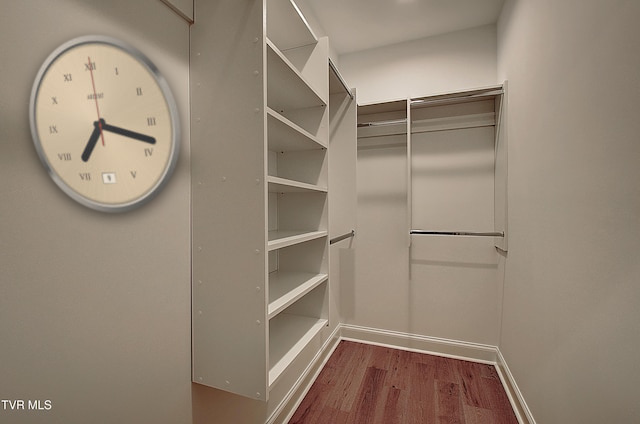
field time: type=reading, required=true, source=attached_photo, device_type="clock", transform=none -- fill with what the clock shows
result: 7:18:00
